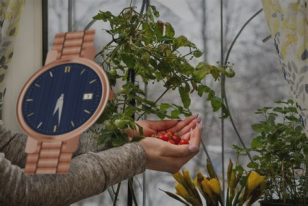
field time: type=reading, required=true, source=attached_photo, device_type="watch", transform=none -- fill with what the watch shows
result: 6:29
